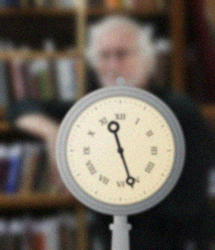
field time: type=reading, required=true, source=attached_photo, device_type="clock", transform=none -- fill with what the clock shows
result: 11:27
